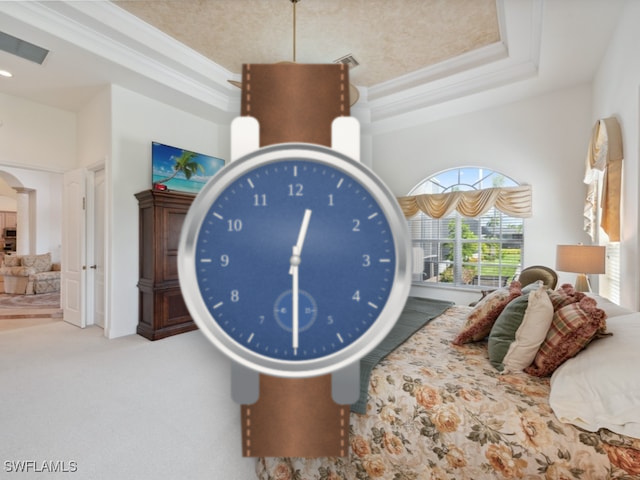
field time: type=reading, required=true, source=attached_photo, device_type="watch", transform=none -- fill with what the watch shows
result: 12:30
